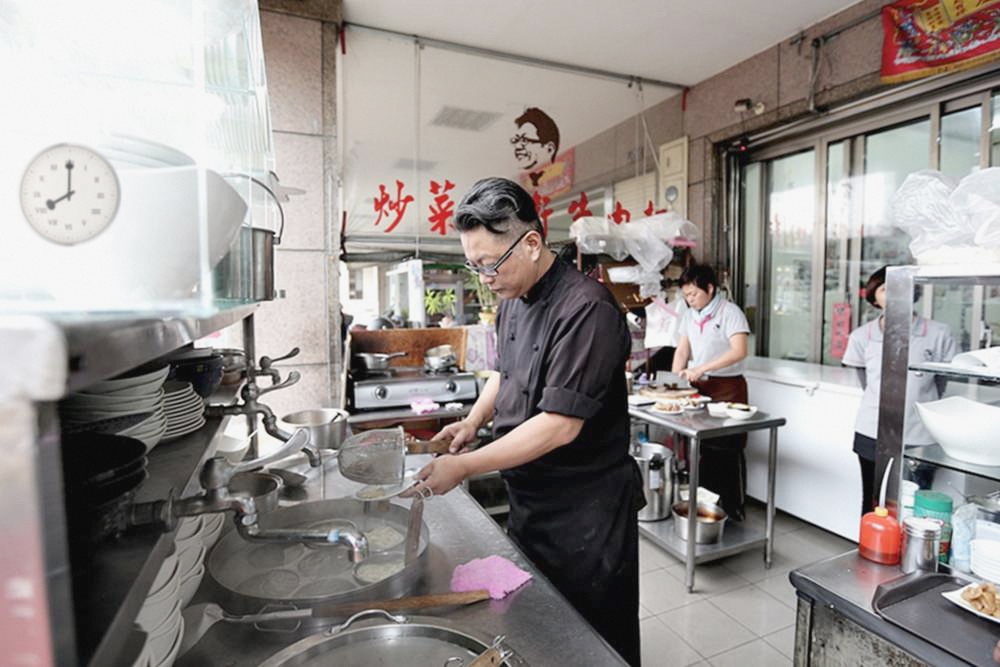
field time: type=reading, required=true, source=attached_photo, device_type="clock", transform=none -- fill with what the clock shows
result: 8:00
